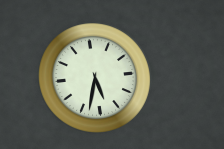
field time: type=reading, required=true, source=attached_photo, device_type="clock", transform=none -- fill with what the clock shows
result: 5:33
